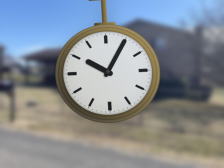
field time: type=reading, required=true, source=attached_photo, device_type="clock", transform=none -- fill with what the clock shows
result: 10:05
